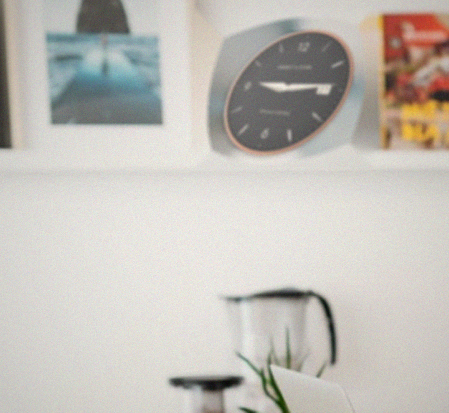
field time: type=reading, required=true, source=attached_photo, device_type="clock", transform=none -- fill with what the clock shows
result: 9:14
